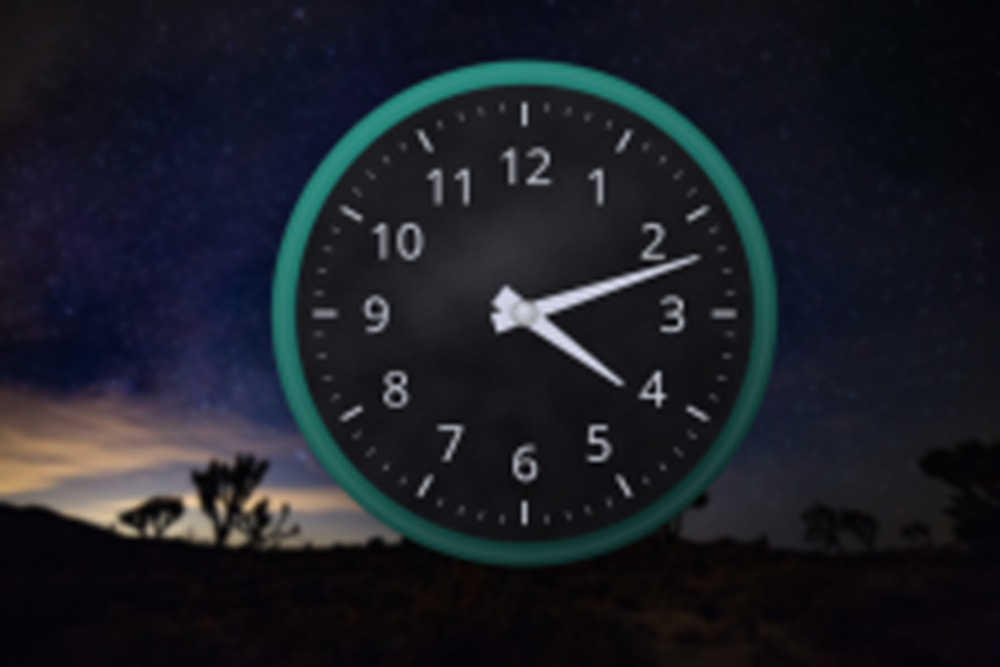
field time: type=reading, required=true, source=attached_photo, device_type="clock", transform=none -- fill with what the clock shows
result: 4:12
